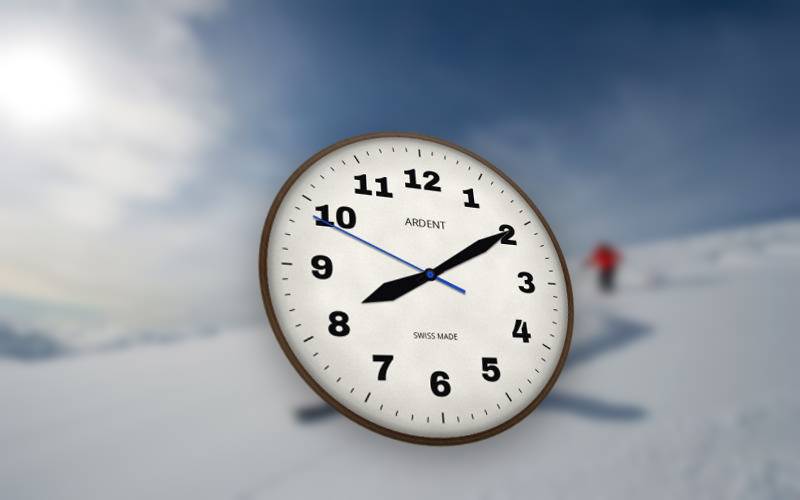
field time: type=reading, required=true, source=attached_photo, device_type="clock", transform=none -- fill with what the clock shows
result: 8:09:49
